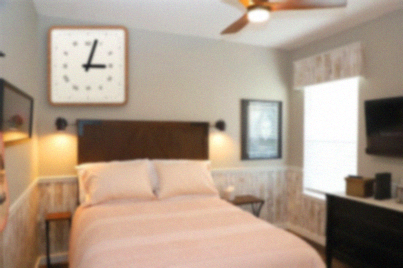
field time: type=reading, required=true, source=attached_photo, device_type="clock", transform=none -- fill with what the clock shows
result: 3:03
